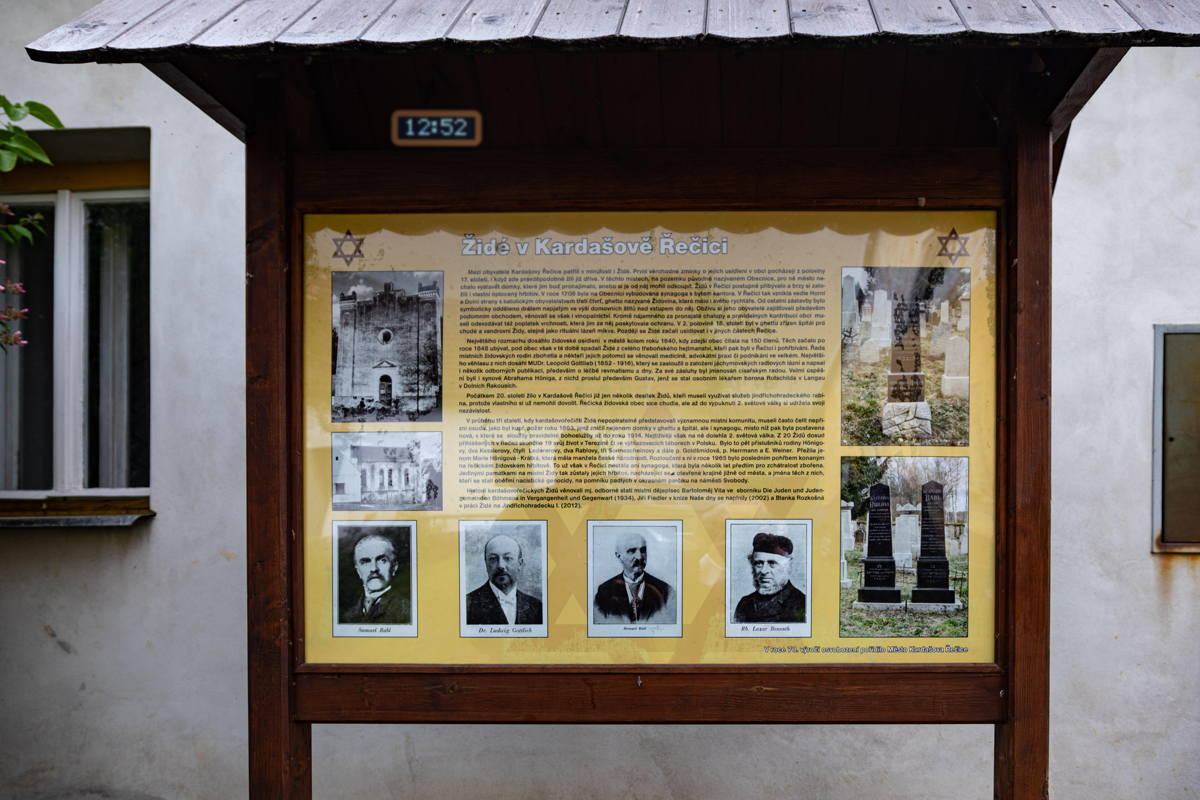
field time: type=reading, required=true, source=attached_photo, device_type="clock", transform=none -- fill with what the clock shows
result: 12:52
